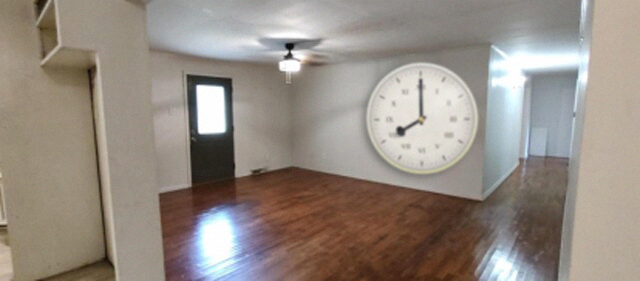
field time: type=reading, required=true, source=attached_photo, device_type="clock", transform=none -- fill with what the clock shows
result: 8:00
